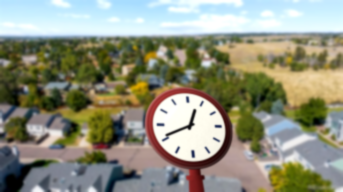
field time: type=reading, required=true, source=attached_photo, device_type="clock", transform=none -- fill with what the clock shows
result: 12:41
